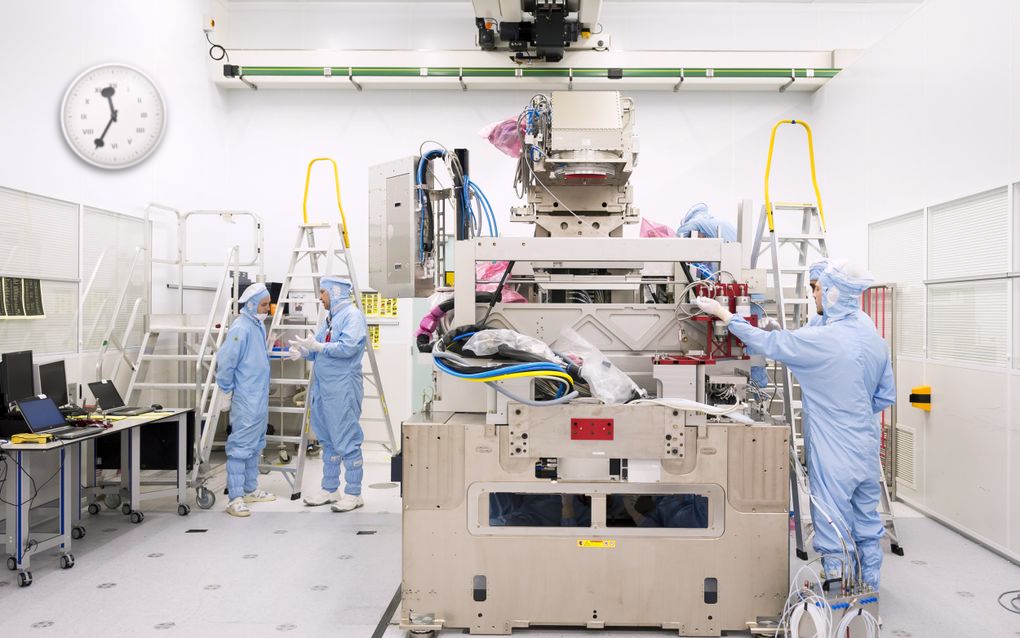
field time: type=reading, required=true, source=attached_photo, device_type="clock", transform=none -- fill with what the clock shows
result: 11:35
